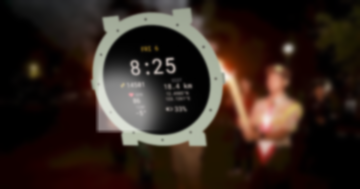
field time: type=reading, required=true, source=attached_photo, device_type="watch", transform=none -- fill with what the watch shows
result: 8:25
